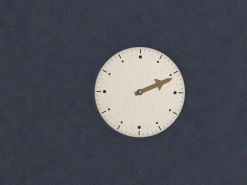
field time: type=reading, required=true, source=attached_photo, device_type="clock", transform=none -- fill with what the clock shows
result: 2:11
